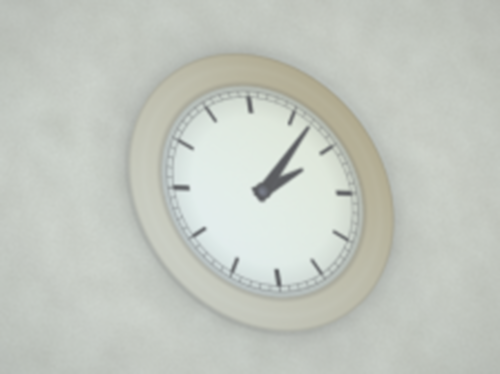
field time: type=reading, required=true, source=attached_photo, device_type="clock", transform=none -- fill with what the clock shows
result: 2:07
